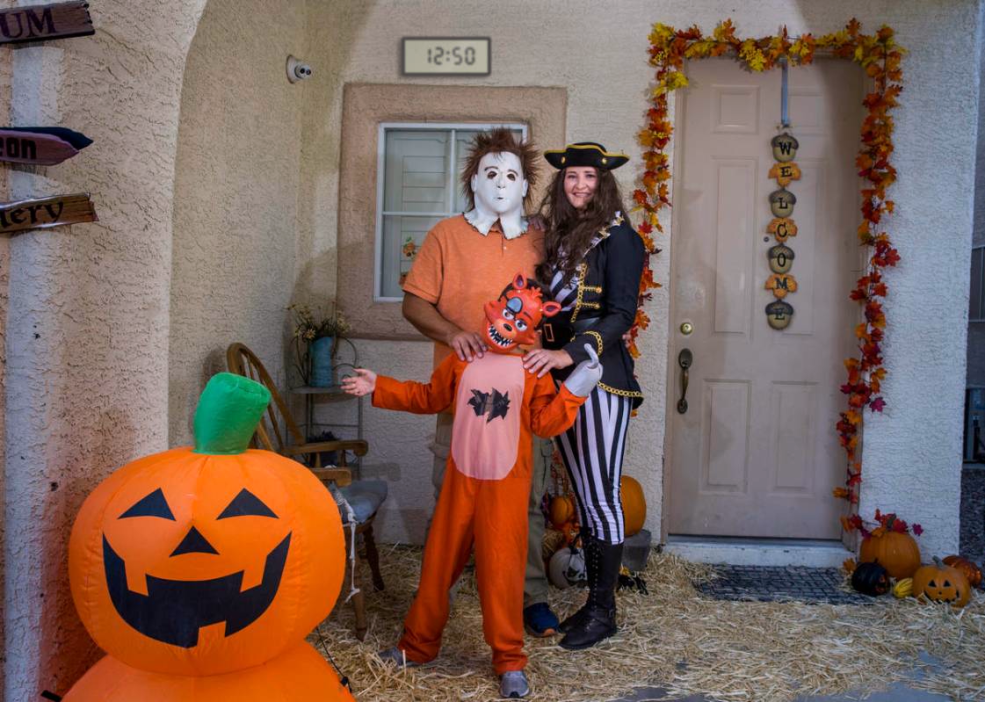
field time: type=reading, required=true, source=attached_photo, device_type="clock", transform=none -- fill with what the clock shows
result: 12:50
